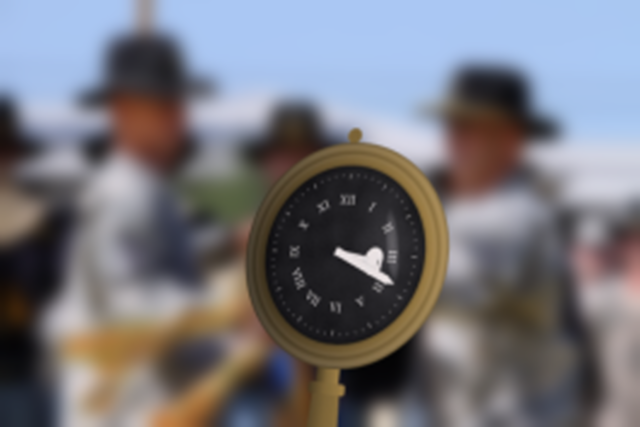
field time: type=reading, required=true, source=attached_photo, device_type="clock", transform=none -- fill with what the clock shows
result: 3:19
